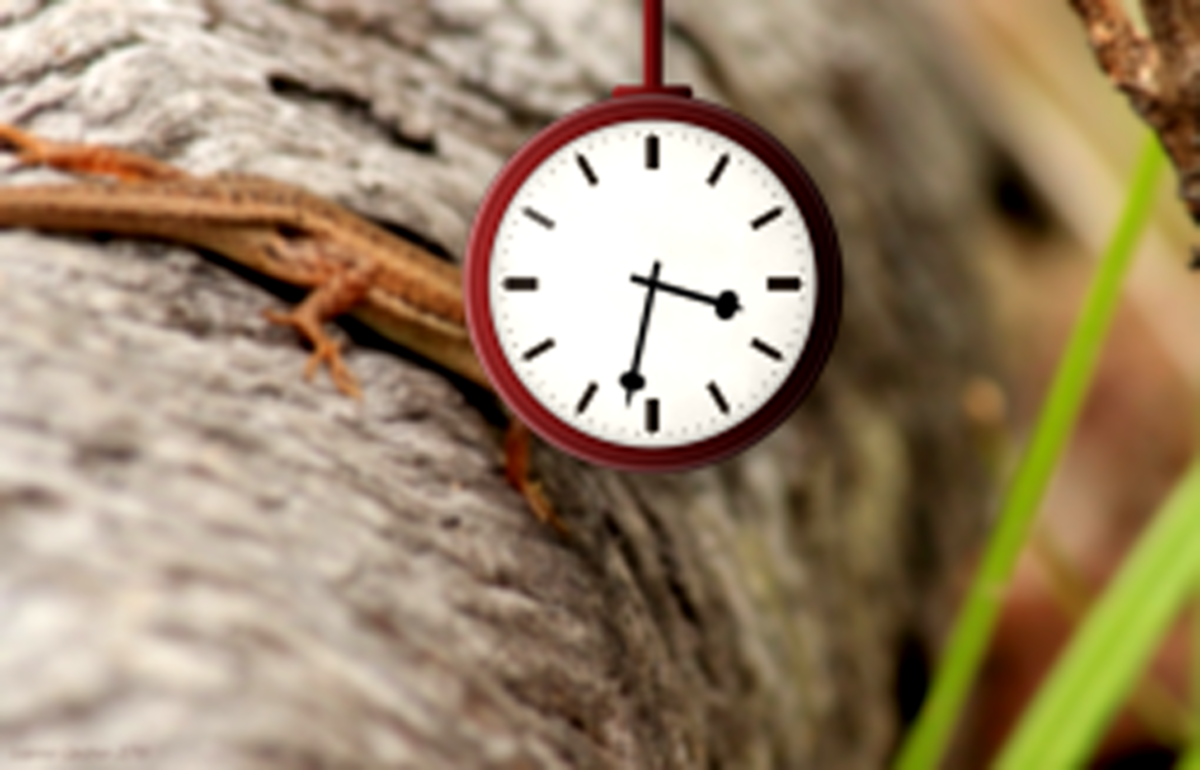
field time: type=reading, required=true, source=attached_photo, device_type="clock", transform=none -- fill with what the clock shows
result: 3:32
